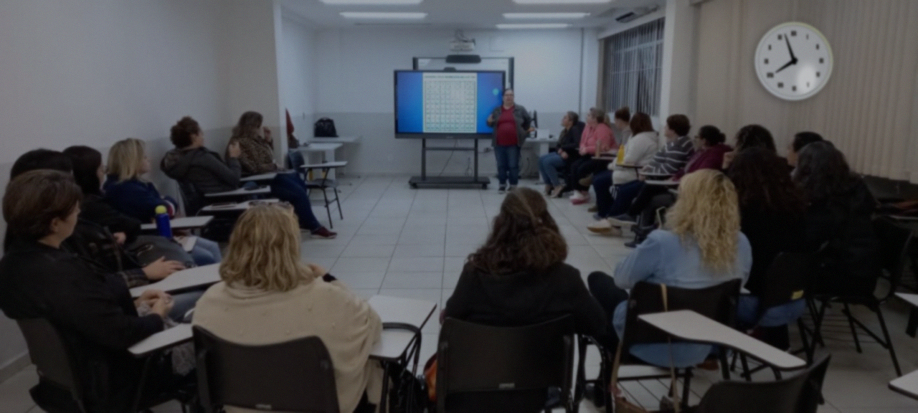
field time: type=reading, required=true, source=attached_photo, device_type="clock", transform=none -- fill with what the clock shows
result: 7:57
